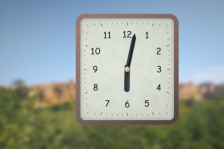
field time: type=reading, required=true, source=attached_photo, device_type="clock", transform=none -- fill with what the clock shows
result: 6:02
